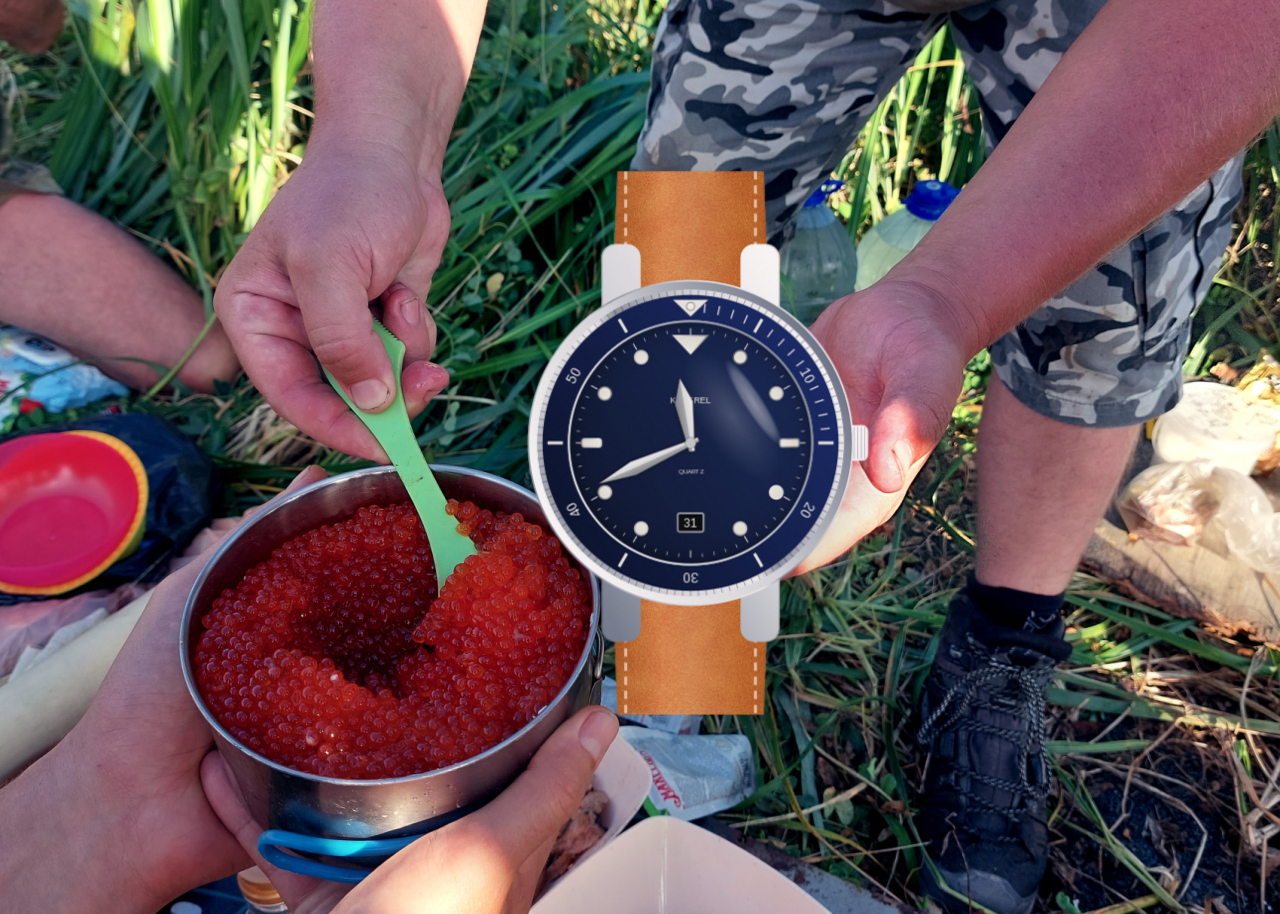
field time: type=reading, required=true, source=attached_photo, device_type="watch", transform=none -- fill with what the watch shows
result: 11:41
